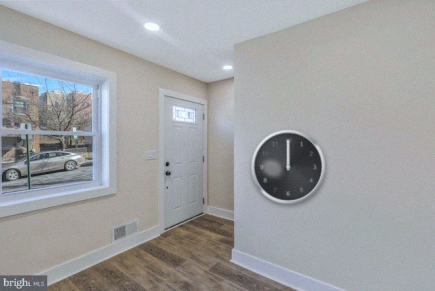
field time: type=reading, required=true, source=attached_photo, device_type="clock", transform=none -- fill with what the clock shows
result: 12:00
